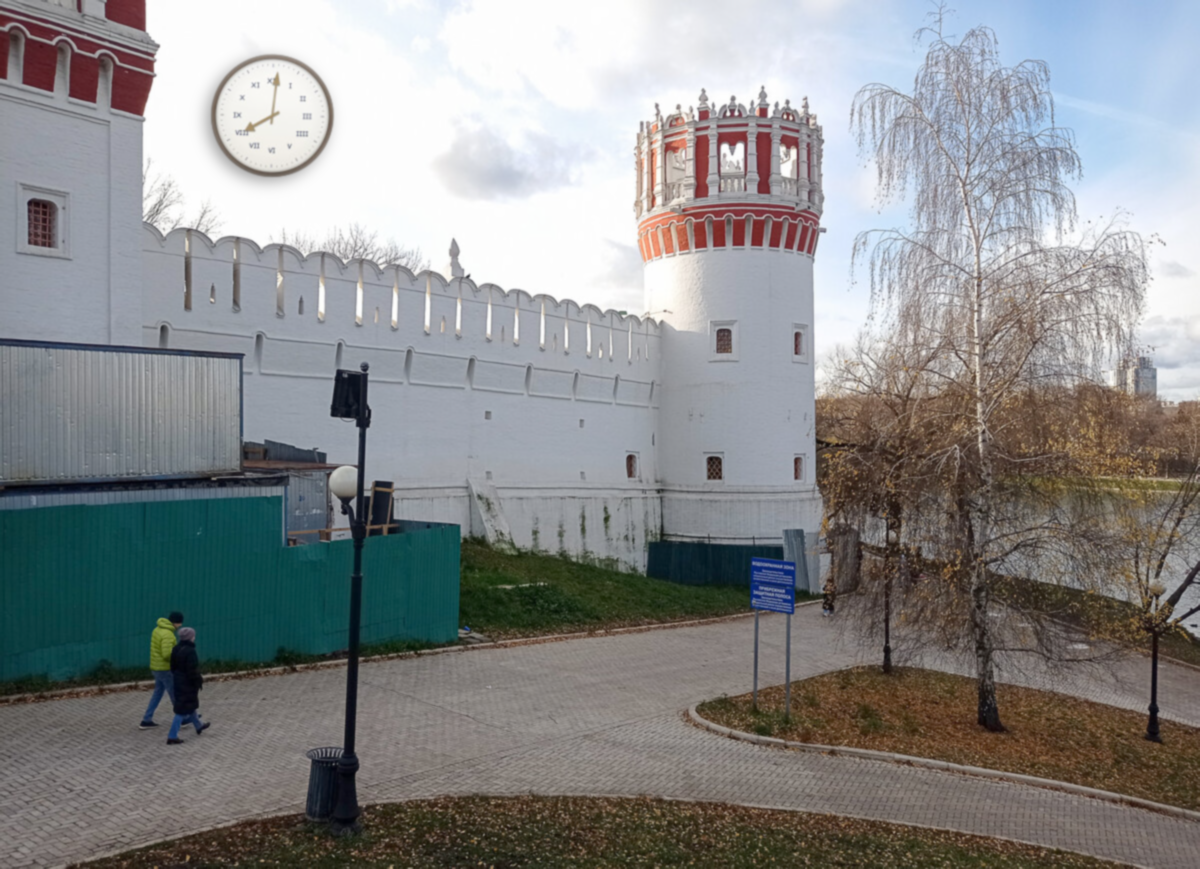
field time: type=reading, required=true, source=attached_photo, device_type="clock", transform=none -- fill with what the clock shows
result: 8:01
